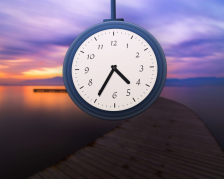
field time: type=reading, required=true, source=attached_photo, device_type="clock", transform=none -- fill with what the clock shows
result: 4:35
